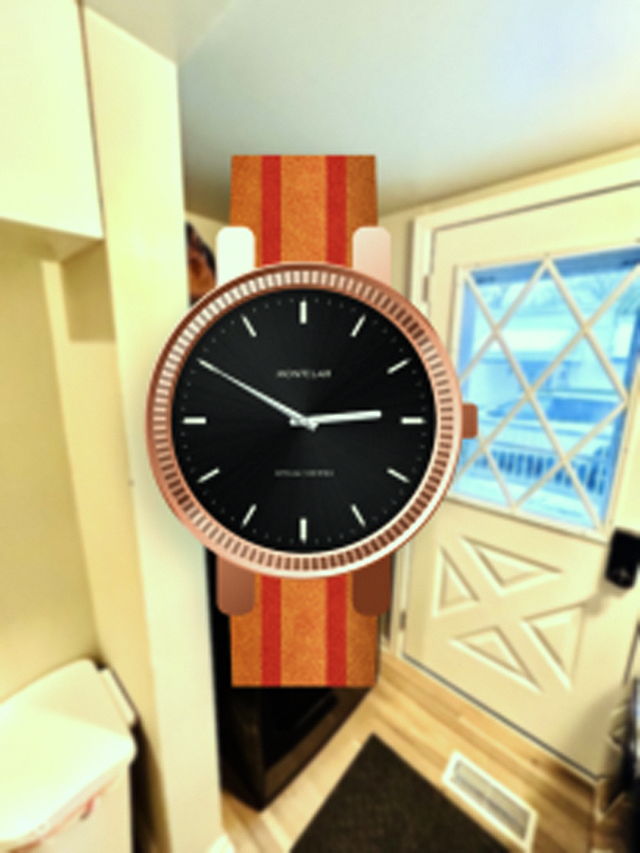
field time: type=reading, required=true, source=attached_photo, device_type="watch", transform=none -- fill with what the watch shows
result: 2:50
